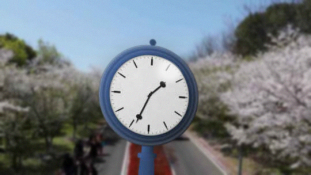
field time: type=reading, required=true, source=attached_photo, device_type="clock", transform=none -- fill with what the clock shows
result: 1:34
